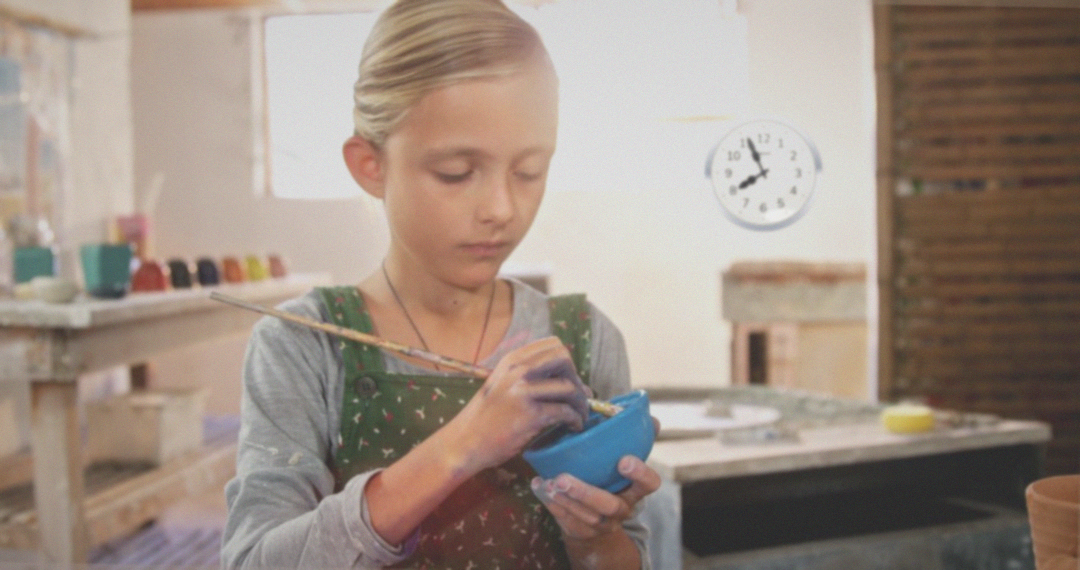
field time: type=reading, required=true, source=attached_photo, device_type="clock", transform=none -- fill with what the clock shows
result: 7:56
